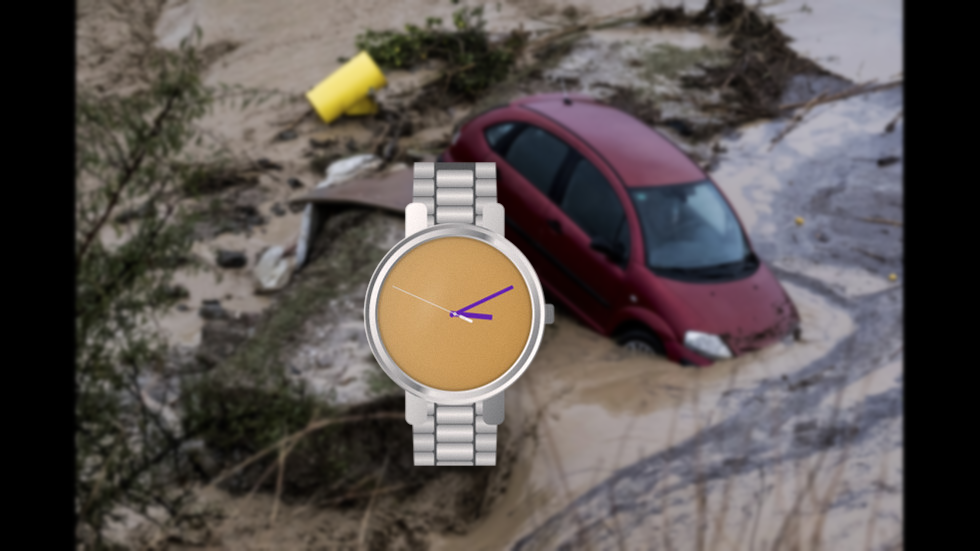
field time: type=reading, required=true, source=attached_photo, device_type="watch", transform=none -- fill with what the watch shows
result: 3:10:49
